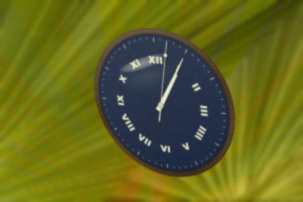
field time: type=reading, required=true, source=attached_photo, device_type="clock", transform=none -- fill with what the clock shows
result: 1:05:02
